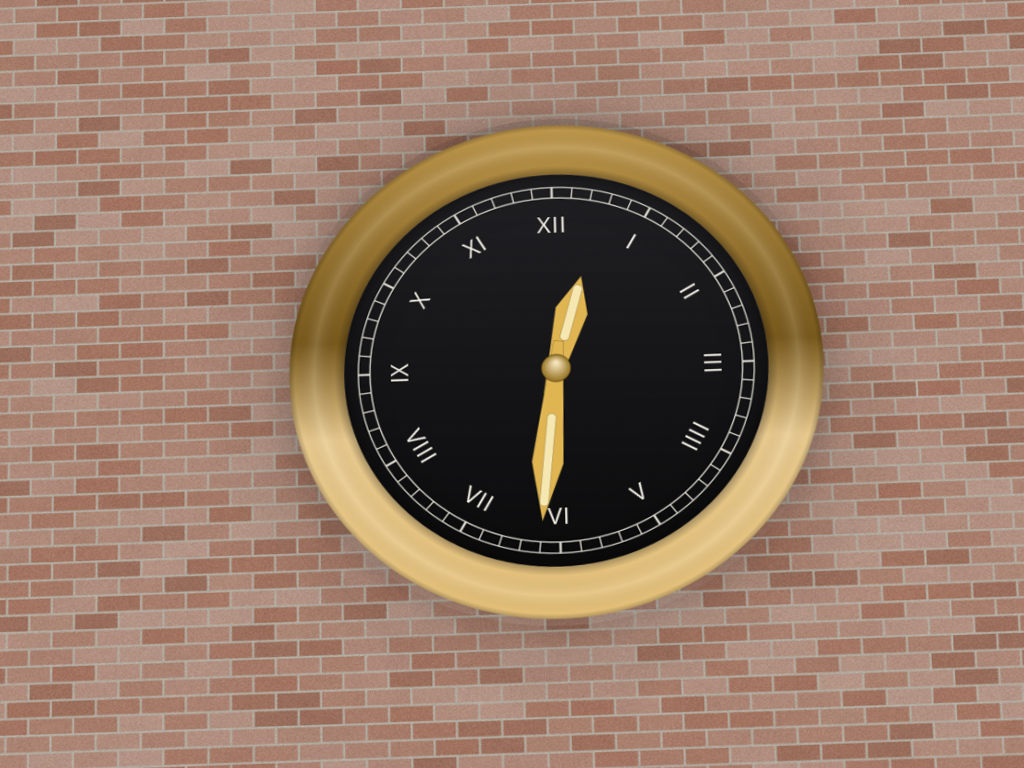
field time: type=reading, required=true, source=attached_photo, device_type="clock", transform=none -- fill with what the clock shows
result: 12:31
